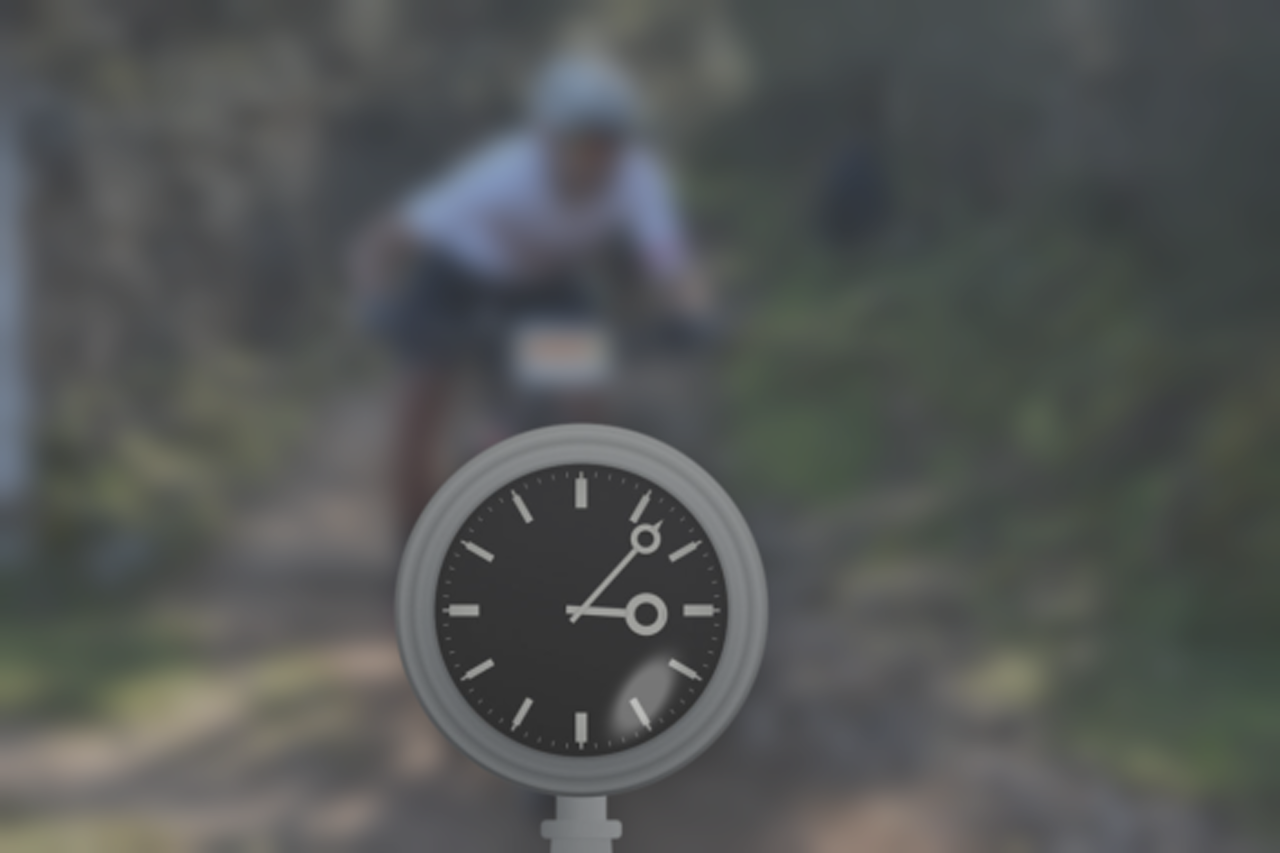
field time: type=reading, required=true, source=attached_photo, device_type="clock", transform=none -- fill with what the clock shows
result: 3:07
